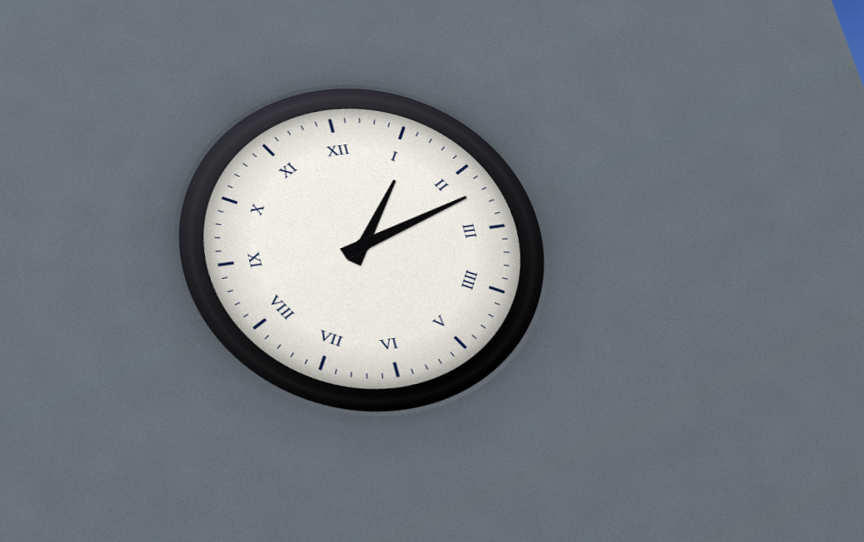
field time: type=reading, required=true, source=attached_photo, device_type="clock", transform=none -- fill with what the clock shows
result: 1:12
